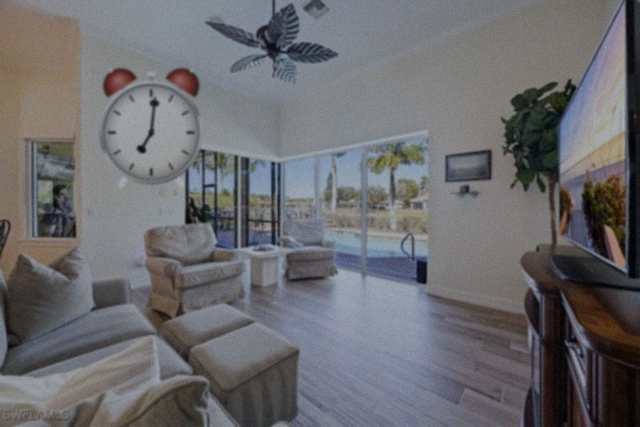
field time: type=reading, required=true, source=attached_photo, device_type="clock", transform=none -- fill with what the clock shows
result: 7:01
